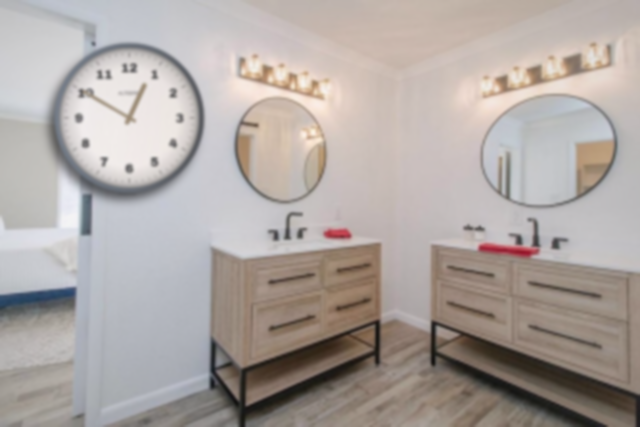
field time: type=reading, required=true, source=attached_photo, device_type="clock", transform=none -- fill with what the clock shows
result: 12:50
